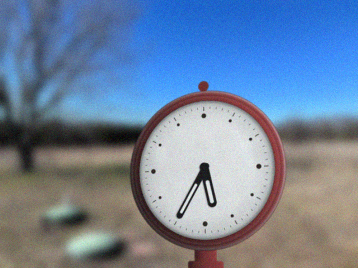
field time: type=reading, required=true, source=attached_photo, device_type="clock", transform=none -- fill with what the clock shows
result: 5:35
